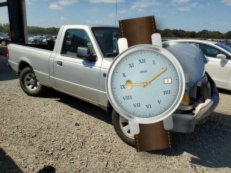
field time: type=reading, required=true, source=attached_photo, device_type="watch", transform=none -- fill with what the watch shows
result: 9:10
